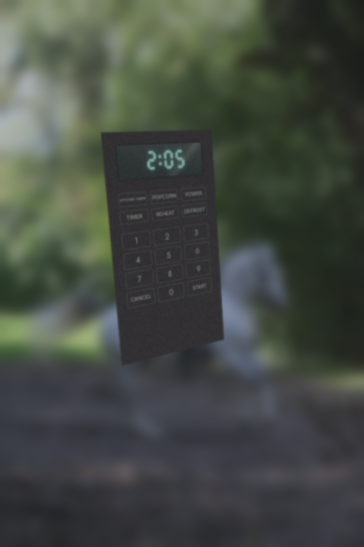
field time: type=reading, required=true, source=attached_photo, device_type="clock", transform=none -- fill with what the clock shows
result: 2:05
